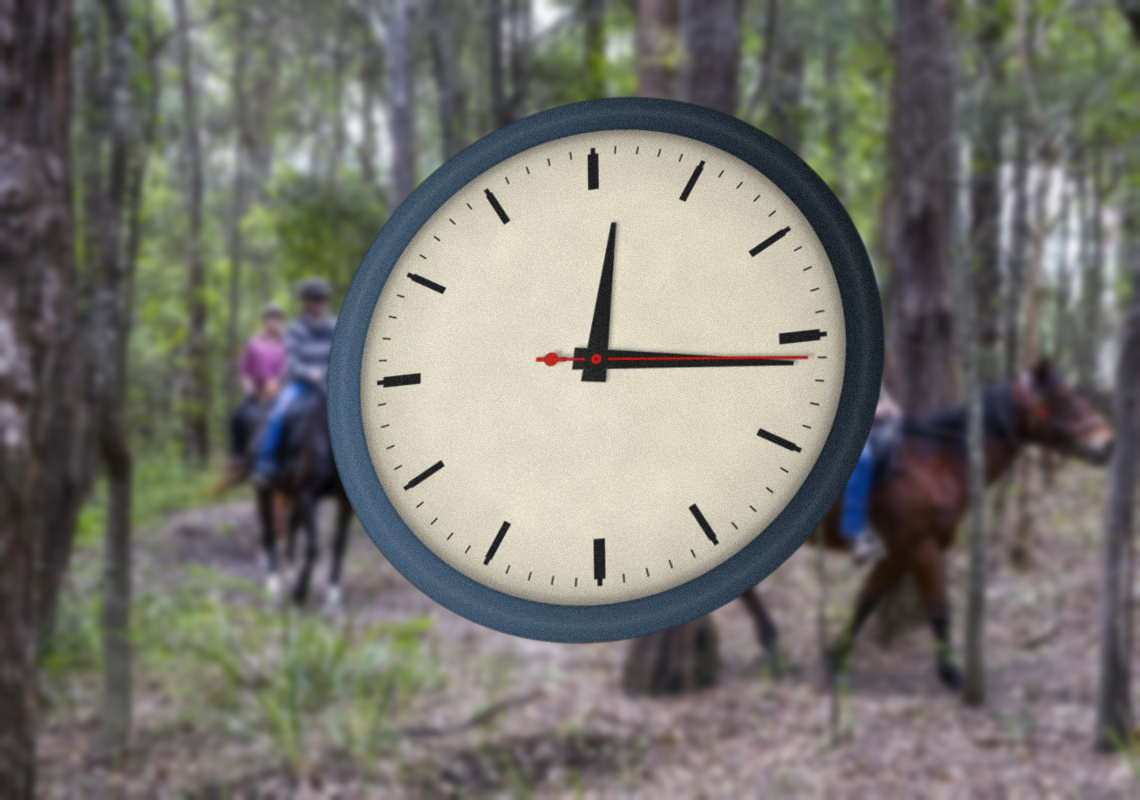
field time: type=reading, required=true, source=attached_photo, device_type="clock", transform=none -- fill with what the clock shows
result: 12:16:16
